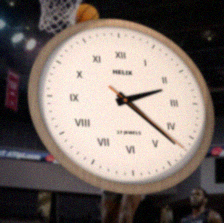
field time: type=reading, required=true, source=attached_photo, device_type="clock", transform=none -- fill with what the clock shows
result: 2:22:22
